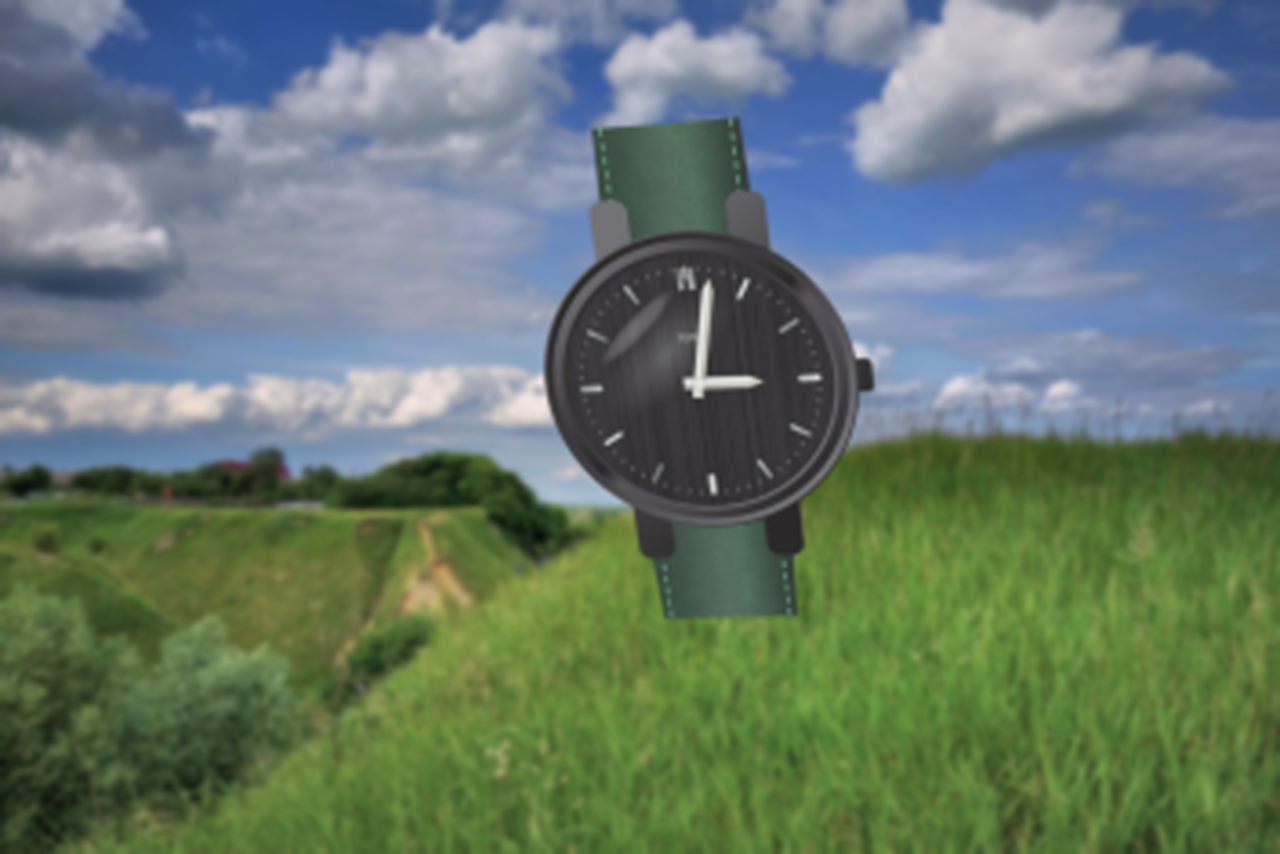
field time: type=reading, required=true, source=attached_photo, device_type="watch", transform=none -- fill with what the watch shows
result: 3:02
